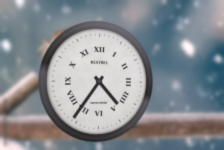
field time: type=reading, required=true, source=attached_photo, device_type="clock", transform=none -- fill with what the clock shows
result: 4:36
